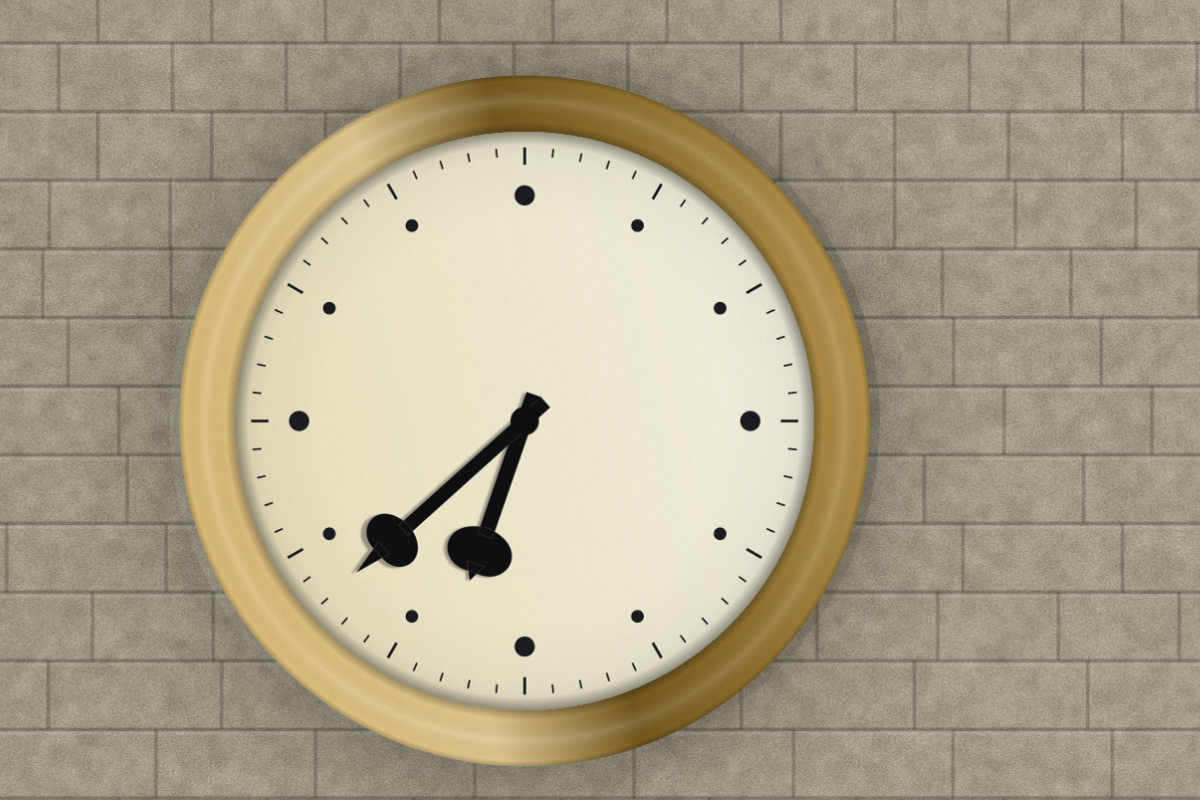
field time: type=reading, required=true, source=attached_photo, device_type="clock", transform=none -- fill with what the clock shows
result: 6:38
